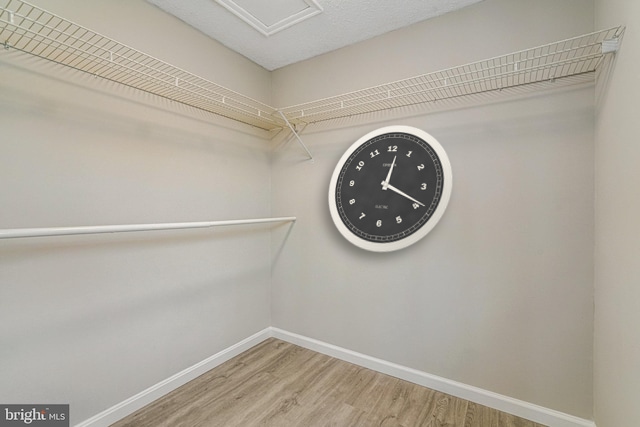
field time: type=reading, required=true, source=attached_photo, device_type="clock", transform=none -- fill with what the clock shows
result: 12:19
